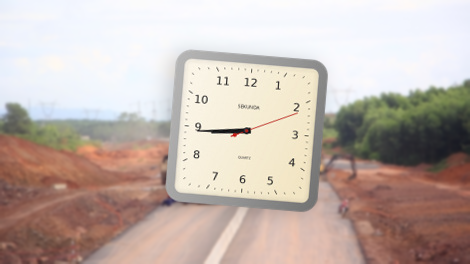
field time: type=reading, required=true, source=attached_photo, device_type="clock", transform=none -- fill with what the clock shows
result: 8:44:11
